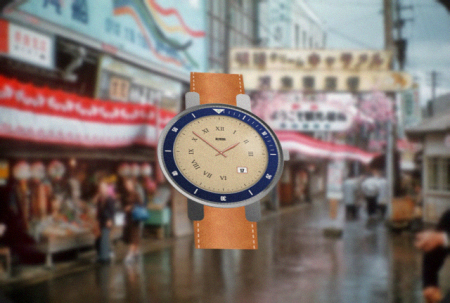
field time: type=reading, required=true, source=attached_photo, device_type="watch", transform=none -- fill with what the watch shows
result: 1:52
